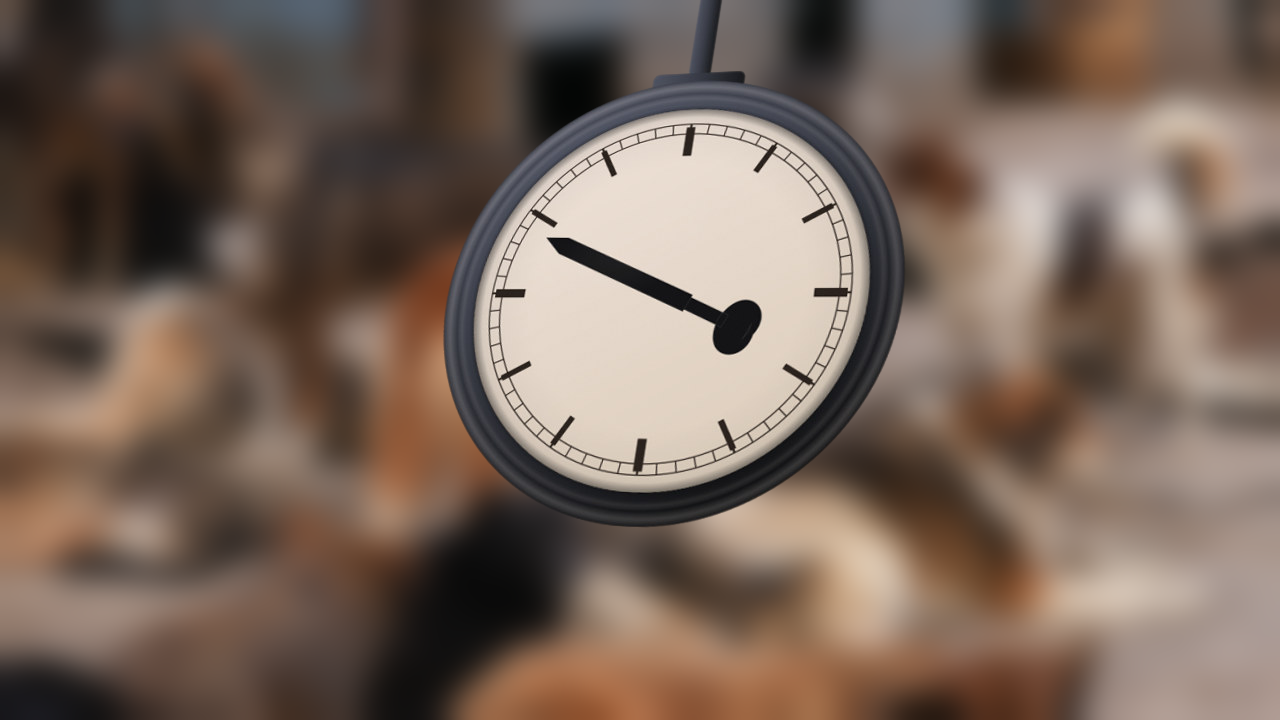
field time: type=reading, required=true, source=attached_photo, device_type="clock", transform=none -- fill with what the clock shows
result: 3:49
